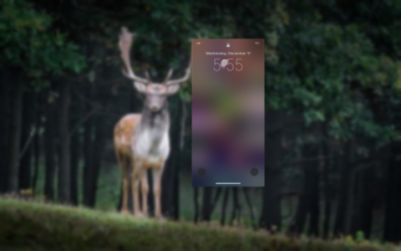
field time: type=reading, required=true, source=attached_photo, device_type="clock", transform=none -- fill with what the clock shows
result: 5:55
